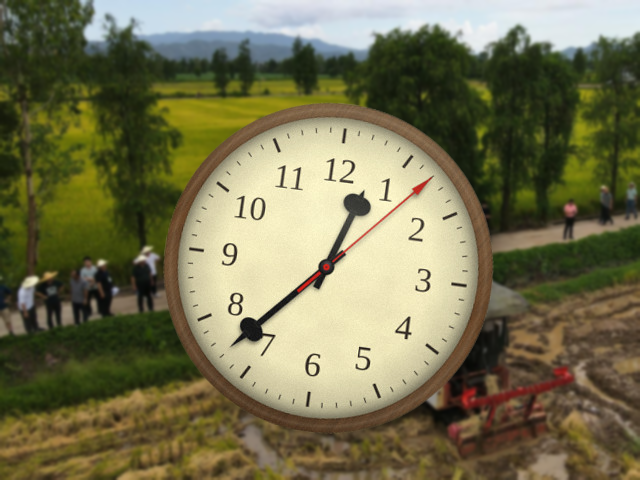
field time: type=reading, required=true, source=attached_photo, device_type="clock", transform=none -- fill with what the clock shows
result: 12:37:07
